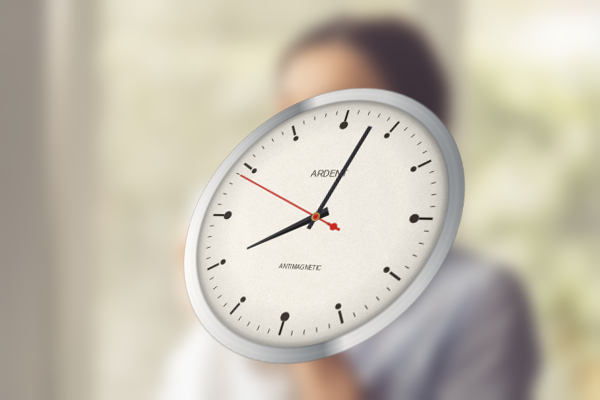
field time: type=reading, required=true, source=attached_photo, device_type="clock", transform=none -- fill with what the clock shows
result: 8:02:49
